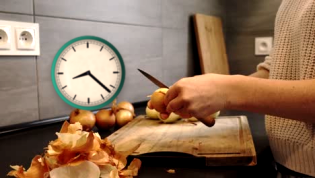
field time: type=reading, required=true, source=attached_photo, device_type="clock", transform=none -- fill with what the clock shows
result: 8:22
